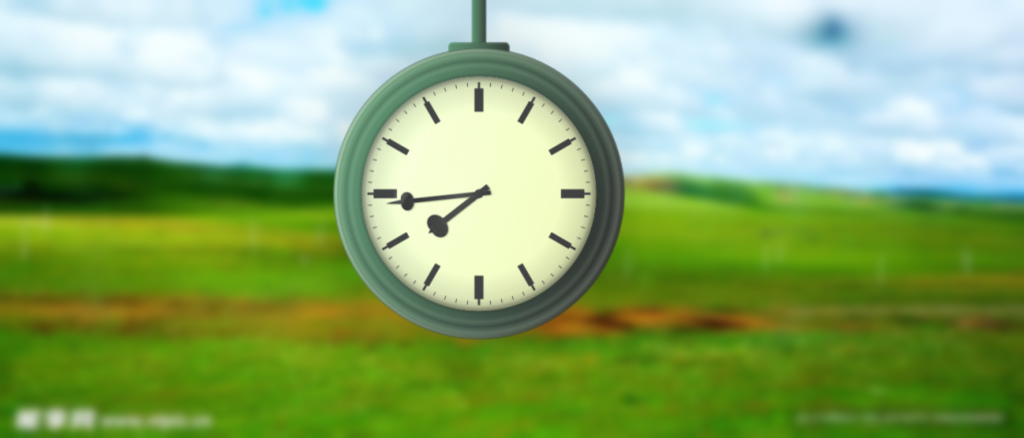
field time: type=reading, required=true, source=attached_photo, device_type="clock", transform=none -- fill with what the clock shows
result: 7:44
